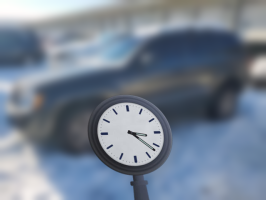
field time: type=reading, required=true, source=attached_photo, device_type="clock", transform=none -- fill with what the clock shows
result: 3:22
